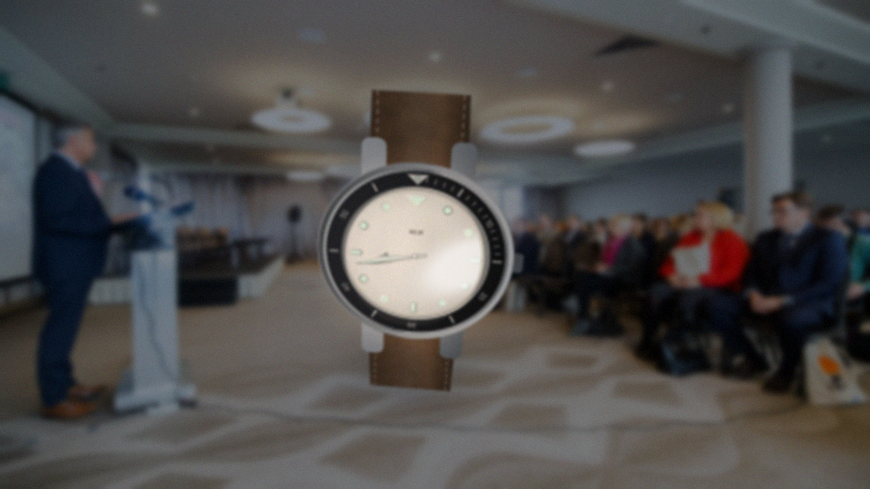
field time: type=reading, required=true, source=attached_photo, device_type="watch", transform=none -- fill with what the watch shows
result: 8:43
